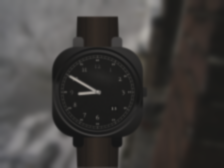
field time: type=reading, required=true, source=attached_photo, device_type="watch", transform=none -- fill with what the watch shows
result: 8:50
